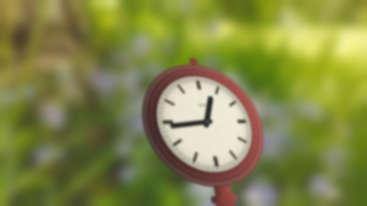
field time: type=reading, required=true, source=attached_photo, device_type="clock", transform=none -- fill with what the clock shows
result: 12:44
